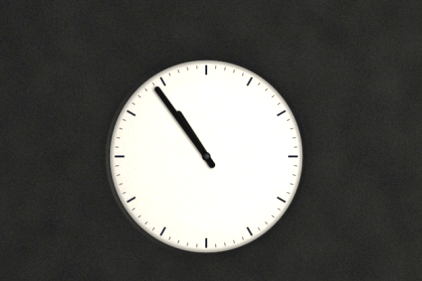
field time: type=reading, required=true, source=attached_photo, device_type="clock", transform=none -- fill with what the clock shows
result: 10:54
